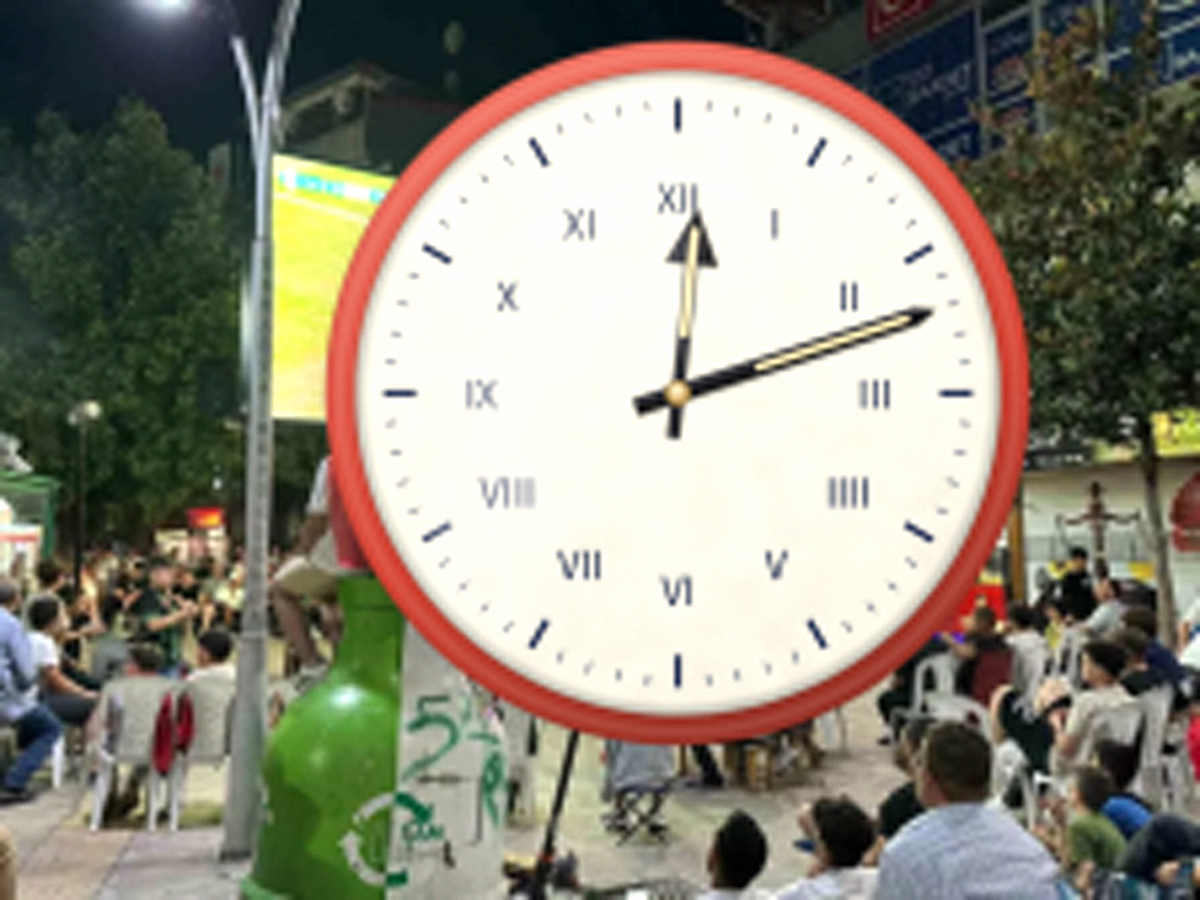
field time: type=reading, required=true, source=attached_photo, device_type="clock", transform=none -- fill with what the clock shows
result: 12:12
